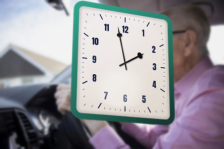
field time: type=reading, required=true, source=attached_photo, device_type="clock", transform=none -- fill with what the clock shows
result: 1:58
